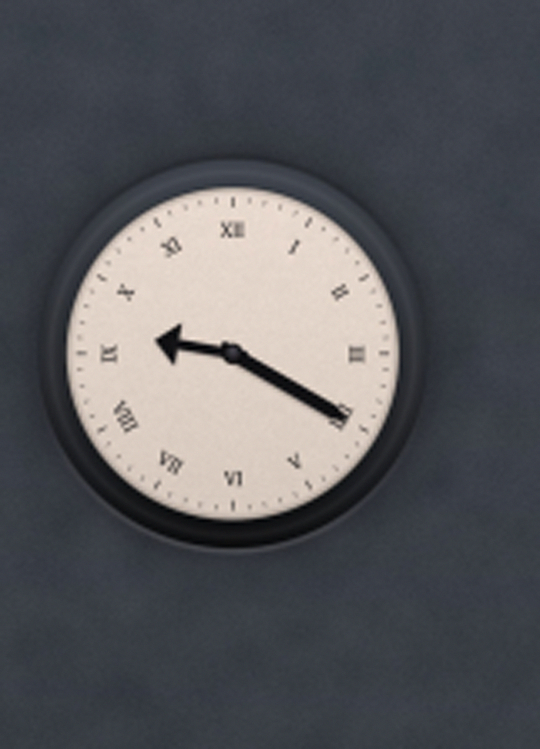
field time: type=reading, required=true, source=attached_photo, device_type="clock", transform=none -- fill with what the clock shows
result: 9:20
